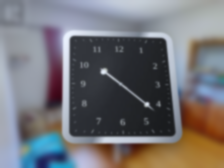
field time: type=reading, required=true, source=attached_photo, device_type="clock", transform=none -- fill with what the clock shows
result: 10:22
